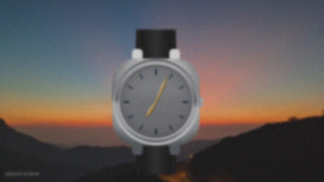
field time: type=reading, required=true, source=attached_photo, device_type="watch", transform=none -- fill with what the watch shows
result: 7:04
